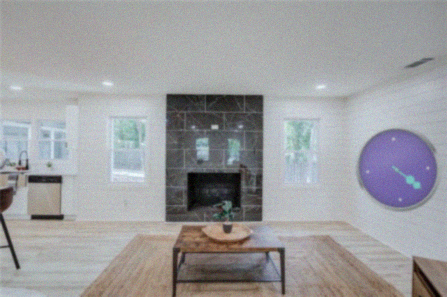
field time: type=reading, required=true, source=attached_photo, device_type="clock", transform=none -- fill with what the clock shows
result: 4:22
